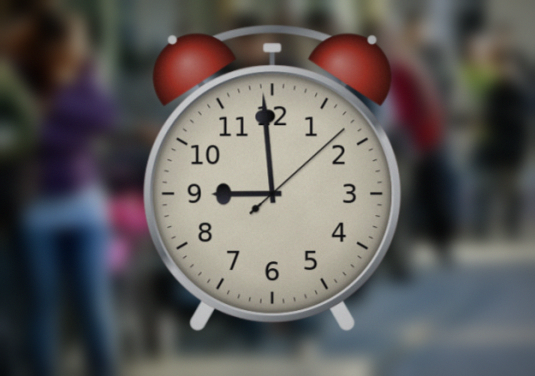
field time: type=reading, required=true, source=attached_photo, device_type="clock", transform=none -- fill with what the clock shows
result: 8:59:08
